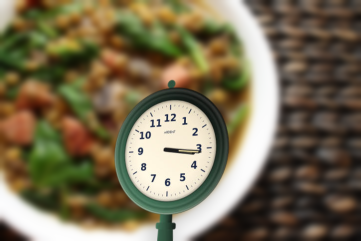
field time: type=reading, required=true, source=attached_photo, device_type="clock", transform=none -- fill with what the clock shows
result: 3:16
